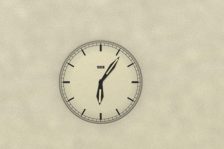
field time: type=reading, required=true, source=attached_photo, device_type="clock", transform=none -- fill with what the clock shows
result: 6:06
